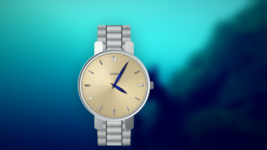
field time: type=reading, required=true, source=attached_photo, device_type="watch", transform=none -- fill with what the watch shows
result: 4:05
